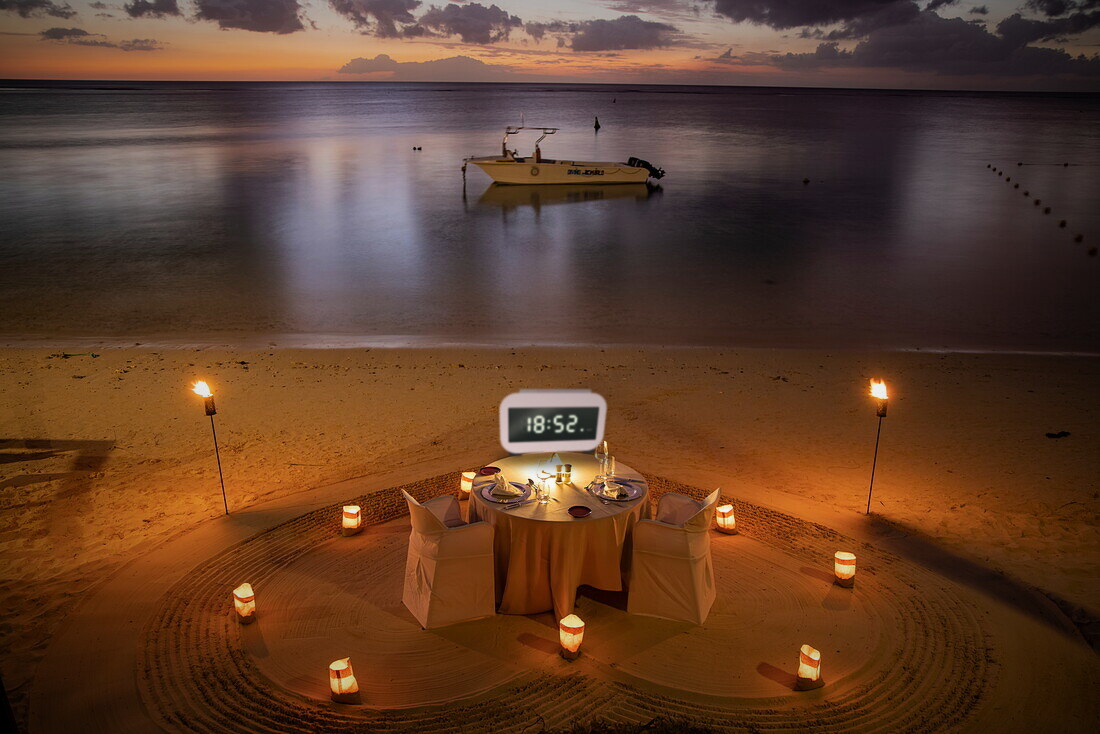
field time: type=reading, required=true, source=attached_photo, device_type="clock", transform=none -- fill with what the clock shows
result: 18:52
